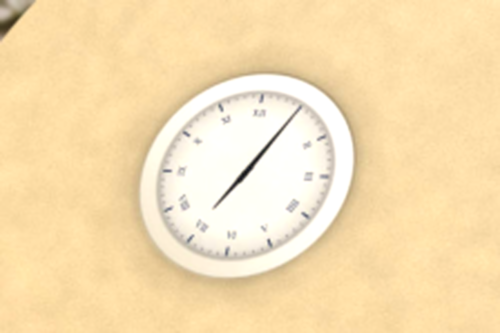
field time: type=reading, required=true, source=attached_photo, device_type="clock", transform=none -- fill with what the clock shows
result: 7:05
